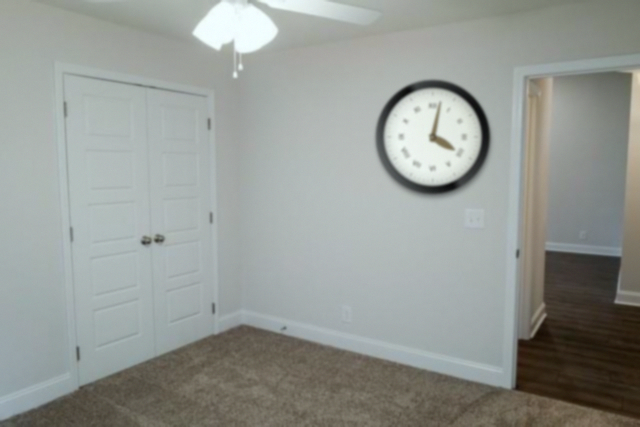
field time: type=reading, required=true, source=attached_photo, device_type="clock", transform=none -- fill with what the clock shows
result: 4:02
